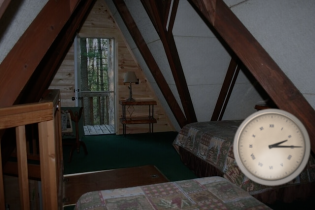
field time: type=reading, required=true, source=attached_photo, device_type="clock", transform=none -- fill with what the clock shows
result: 2:15
